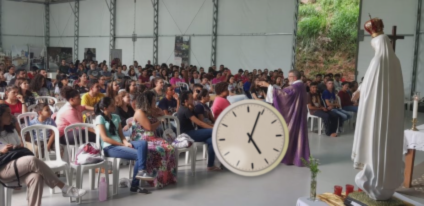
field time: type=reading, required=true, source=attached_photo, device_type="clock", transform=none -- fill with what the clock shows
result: 5:04
